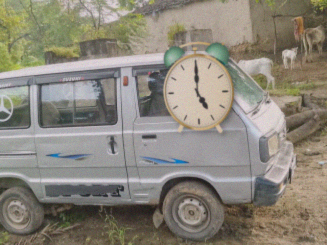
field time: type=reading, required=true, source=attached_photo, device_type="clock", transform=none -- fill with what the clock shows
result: 5:00
